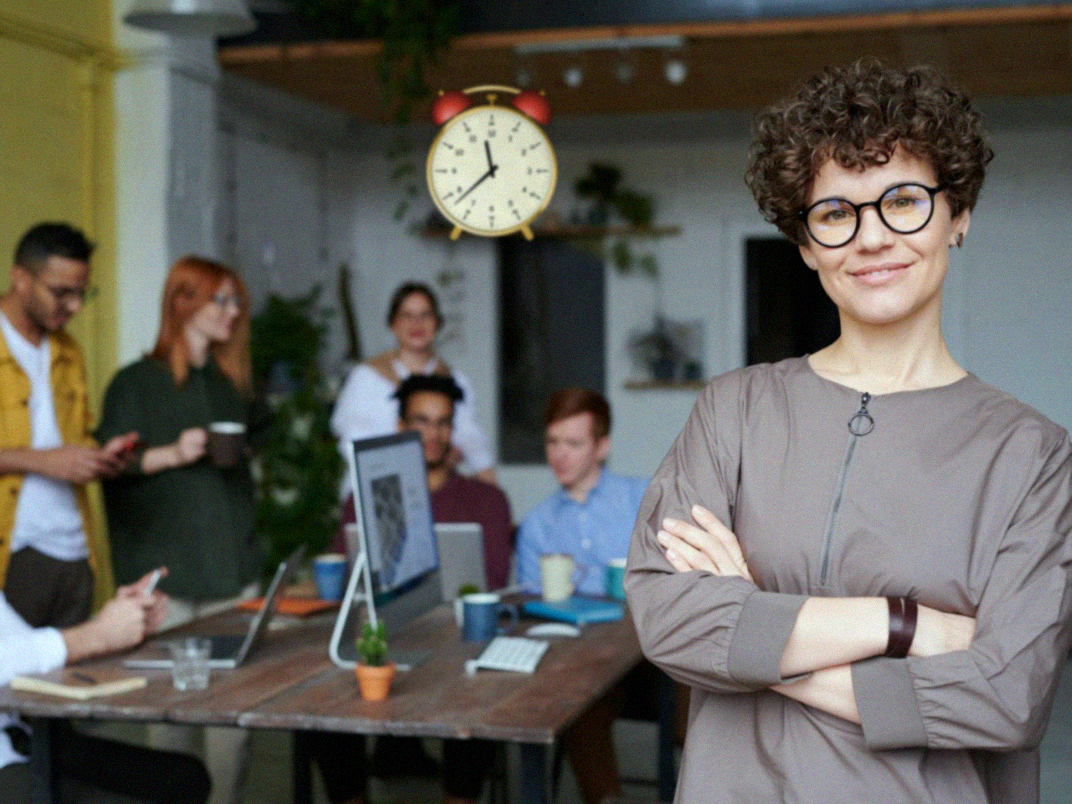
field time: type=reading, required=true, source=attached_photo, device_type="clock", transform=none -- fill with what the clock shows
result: 11:38
